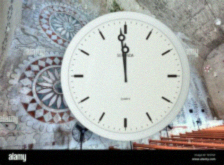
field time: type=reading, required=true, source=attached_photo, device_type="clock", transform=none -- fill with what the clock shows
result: 11:59
